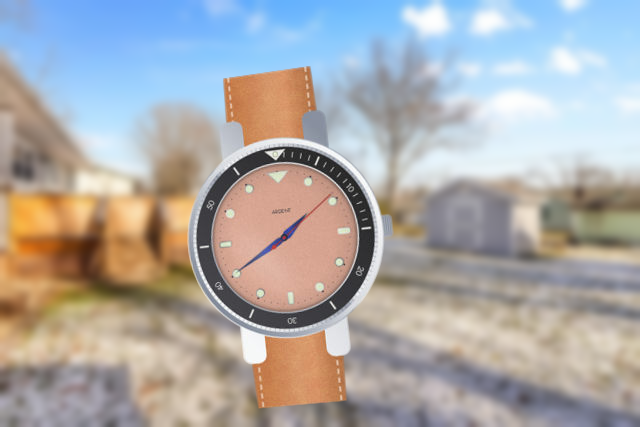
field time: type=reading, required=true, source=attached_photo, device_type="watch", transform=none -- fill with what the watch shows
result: 1:40:09
